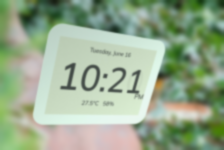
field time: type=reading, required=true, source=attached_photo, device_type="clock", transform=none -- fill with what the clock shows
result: 10:21
